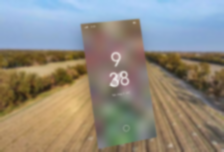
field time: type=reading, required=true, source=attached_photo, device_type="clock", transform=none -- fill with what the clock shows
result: 9:38
